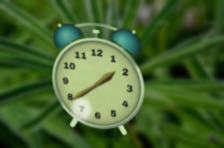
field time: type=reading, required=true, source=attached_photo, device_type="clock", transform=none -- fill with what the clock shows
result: 1:39
